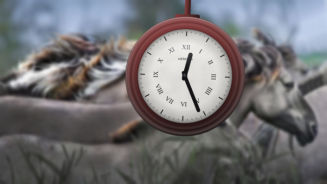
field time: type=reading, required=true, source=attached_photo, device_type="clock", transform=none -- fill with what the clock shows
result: 12:26
